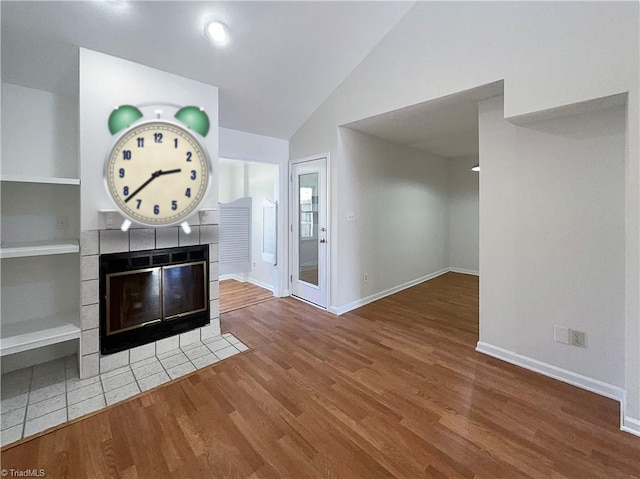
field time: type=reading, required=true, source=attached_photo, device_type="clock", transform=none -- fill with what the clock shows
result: 2:38
